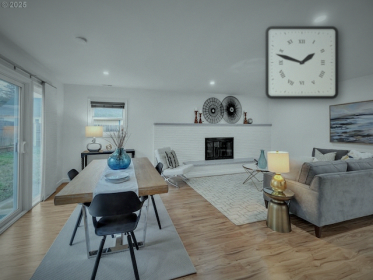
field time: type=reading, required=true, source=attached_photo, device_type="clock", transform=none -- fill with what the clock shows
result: 1:48
